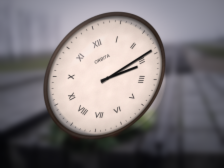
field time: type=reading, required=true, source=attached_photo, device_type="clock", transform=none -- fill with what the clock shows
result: 3:14
